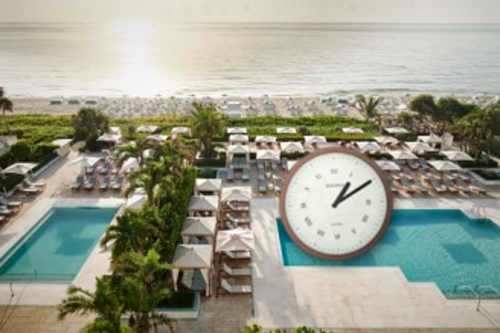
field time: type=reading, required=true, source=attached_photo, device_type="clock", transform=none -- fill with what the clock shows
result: 1:10
